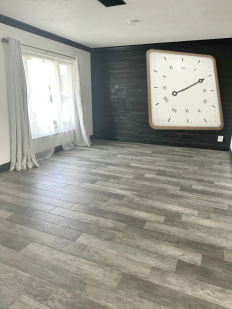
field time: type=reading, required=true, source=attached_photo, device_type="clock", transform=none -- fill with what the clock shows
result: 8:10
